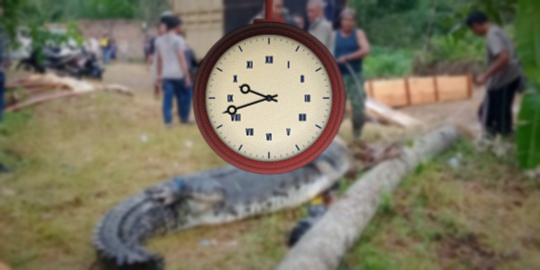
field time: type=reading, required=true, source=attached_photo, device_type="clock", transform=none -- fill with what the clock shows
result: 9:42
